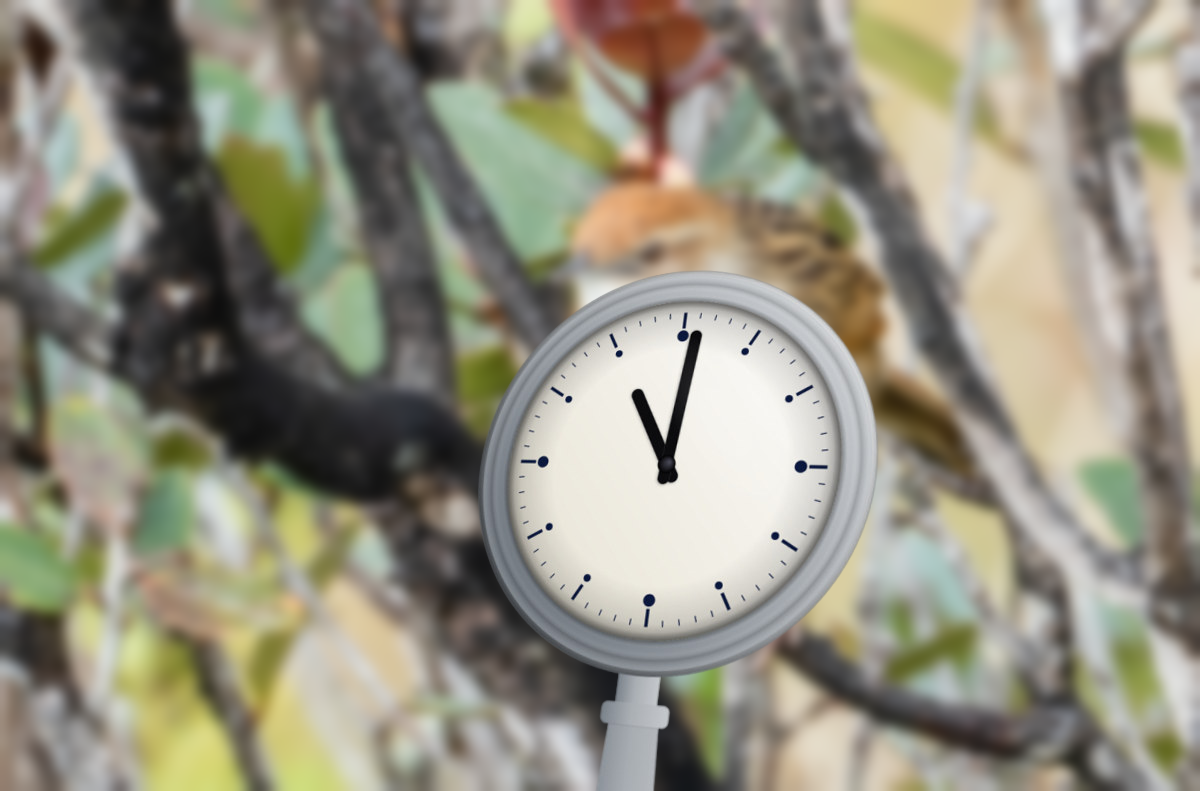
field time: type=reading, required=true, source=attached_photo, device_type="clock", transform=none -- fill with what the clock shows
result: 11:01
